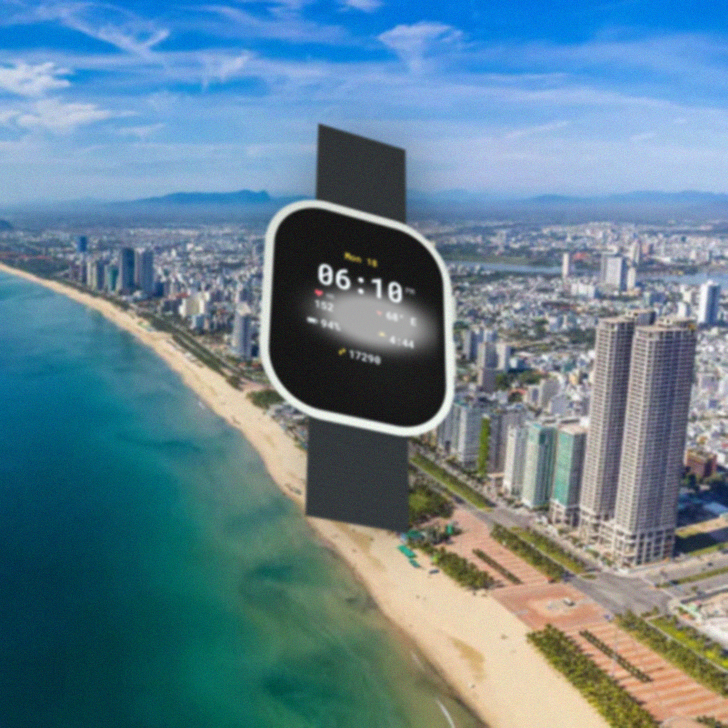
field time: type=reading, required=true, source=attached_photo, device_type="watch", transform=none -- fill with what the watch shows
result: 6:10
